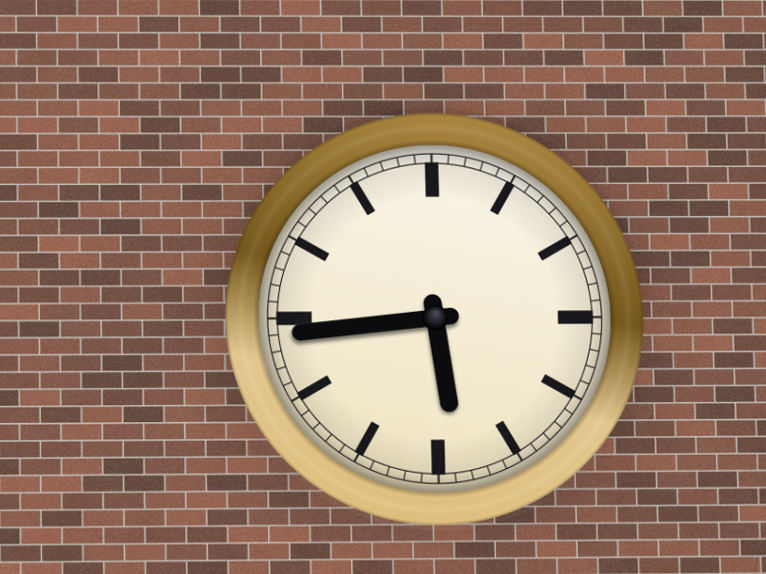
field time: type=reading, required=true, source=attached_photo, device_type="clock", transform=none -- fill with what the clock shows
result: 5:44
